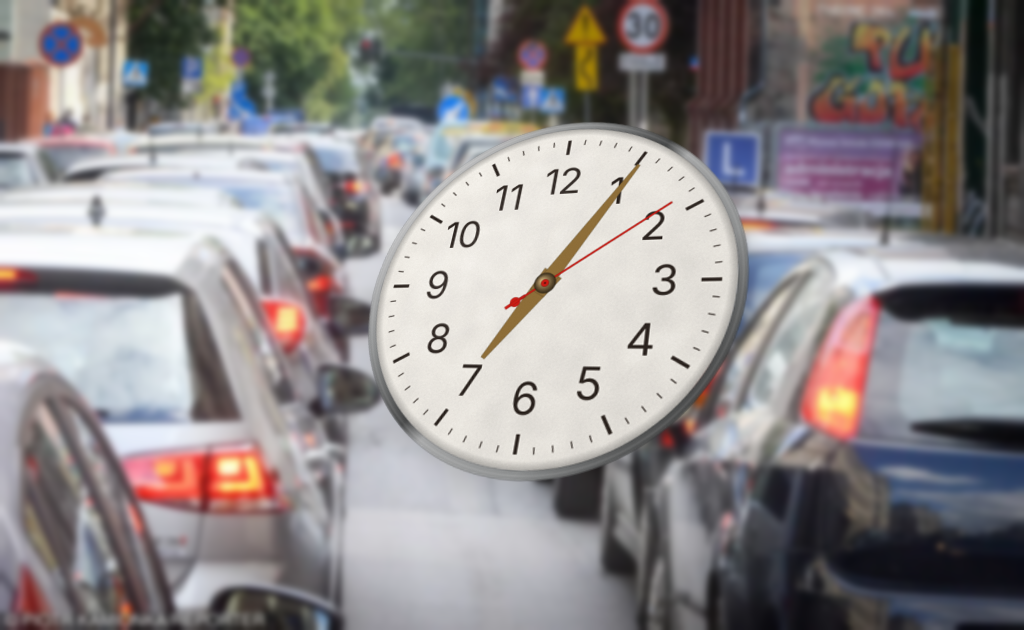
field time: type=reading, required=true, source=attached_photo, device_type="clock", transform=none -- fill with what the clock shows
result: 7:05:09
